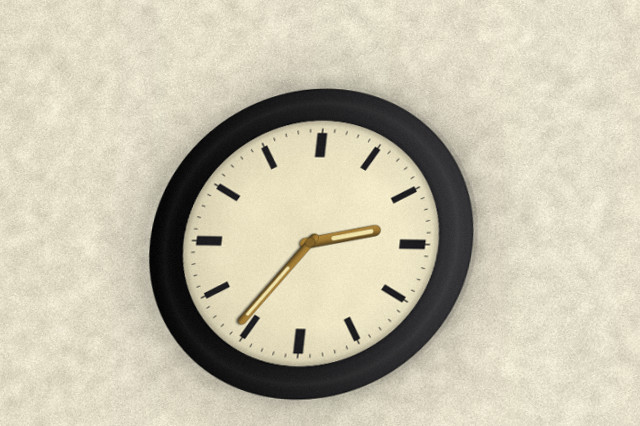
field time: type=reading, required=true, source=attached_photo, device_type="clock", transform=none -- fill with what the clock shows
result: 2:36
